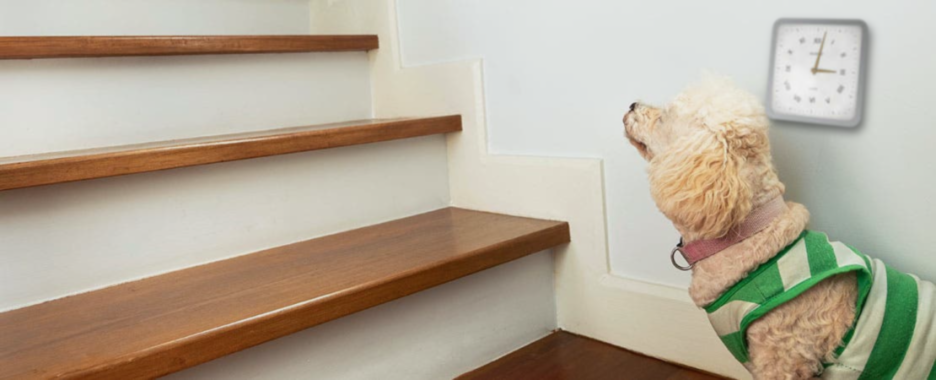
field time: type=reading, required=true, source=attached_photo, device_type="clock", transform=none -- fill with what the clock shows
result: 3:02
